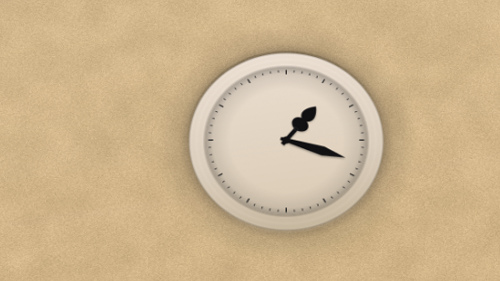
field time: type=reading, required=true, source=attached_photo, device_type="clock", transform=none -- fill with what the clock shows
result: 1:18
